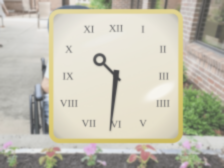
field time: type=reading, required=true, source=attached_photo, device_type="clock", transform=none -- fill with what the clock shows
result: 10:31
